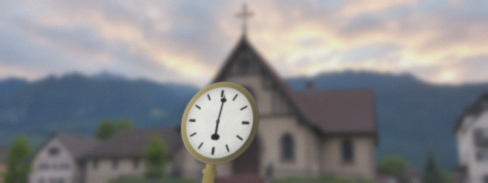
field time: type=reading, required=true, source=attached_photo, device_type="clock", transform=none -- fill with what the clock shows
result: 6:01
